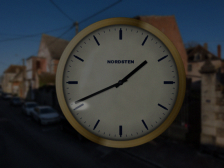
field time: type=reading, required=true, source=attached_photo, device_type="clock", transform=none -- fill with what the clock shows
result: 1:41
